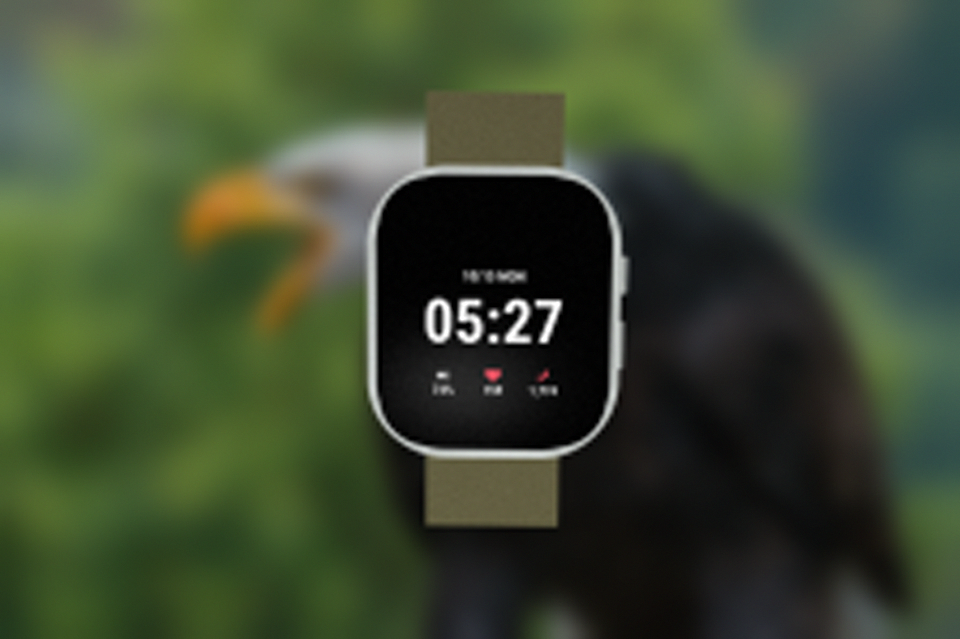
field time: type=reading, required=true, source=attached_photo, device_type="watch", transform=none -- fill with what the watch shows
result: 5:27
